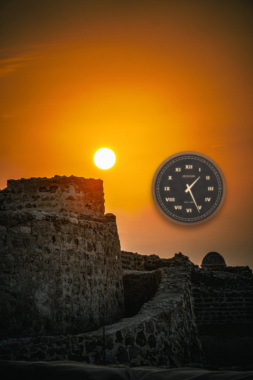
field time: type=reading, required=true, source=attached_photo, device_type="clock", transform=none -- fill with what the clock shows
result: 1:26
